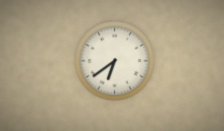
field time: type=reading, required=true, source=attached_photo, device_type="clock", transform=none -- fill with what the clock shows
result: 6:39
